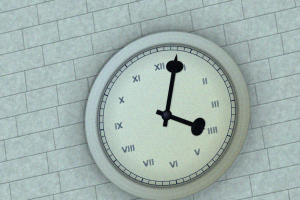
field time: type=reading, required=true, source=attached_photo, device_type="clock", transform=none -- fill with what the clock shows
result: 4:03
